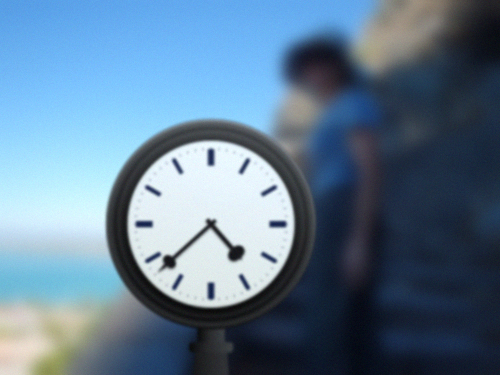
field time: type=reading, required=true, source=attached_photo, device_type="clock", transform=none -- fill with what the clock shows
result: 4:38
